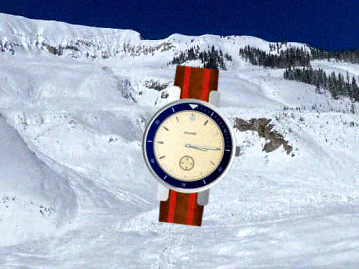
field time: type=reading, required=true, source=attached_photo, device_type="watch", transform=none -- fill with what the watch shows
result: 3:15
